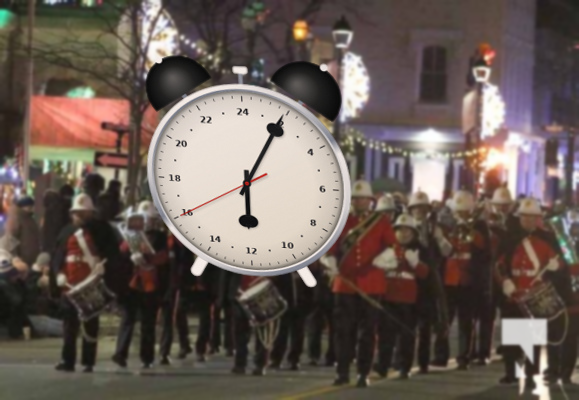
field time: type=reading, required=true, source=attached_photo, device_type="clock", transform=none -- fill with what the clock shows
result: 12:04:40
